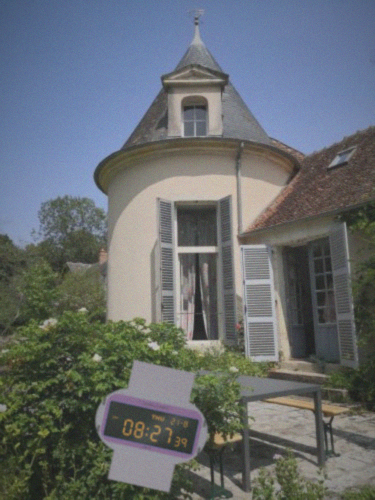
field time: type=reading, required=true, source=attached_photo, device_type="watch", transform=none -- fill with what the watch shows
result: 8:27
